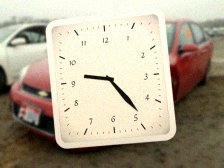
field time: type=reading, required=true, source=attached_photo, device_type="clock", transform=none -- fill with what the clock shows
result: 9:24
